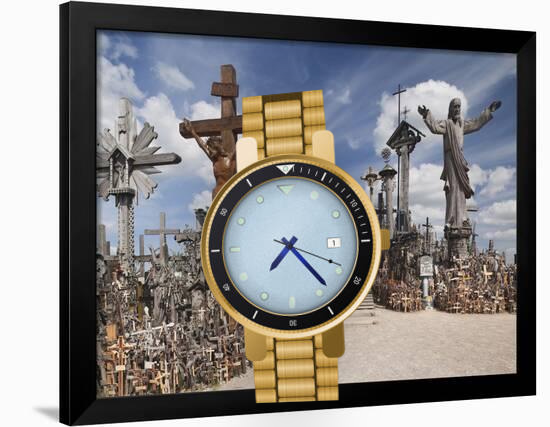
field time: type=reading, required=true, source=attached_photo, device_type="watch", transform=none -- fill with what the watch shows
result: 7:23:19
